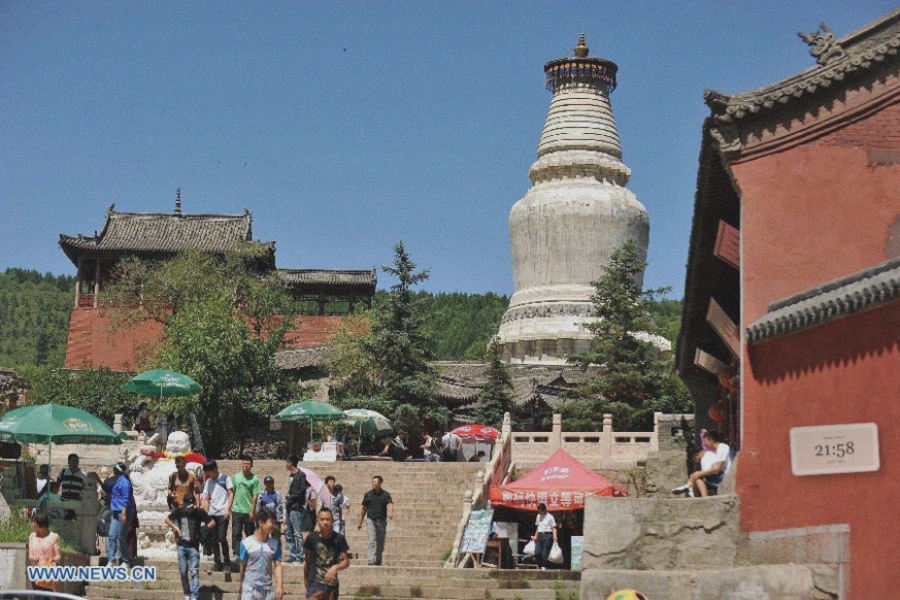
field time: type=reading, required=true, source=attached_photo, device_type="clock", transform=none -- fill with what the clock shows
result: 21:58
